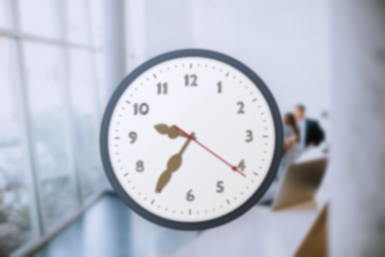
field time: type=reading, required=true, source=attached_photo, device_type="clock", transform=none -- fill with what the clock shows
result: 9:35:21
